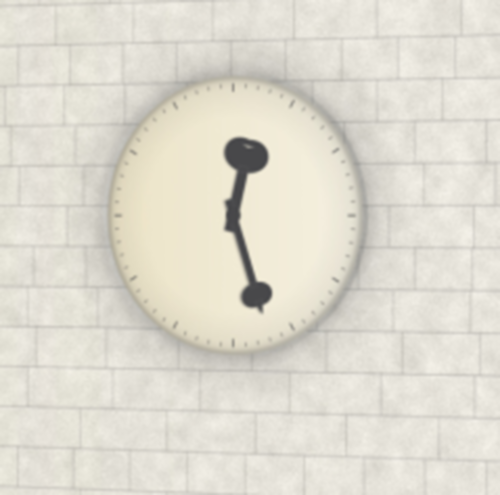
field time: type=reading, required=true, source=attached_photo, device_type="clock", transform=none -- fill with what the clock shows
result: 12:27
